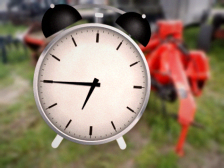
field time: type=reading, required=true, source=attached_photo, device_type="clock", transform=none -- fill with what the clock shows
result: 6:45
